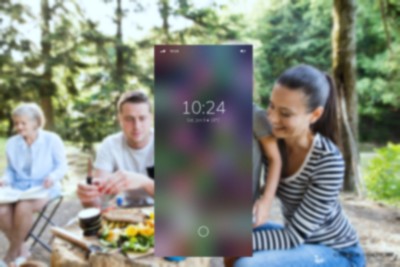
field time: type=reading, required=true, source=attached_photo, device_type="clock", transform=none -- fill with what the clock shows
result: 10:24
